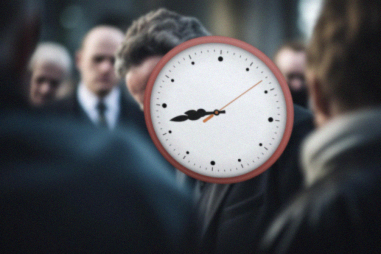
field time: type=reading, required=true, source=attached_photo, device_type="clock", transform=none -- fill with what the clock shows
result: 8:42:08
